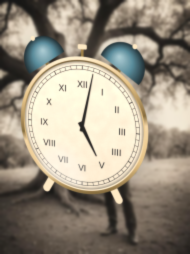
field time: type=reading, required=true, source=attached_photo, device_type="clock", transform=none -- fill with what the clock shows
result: 5:02
